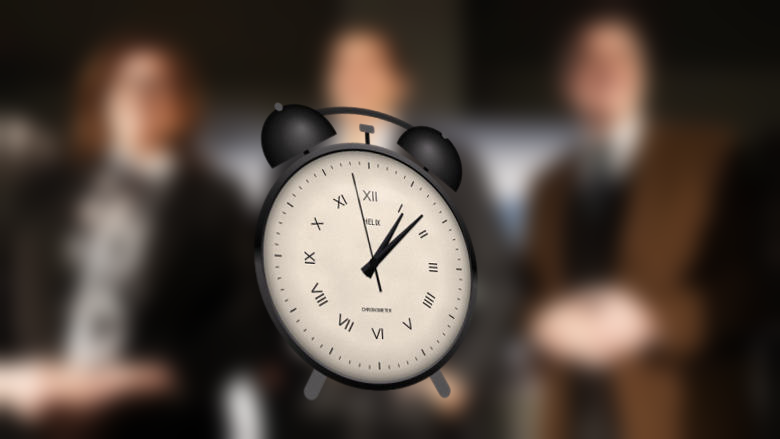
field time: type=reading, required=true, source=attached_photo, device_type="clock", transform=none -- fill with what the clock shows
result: 1:07:58
